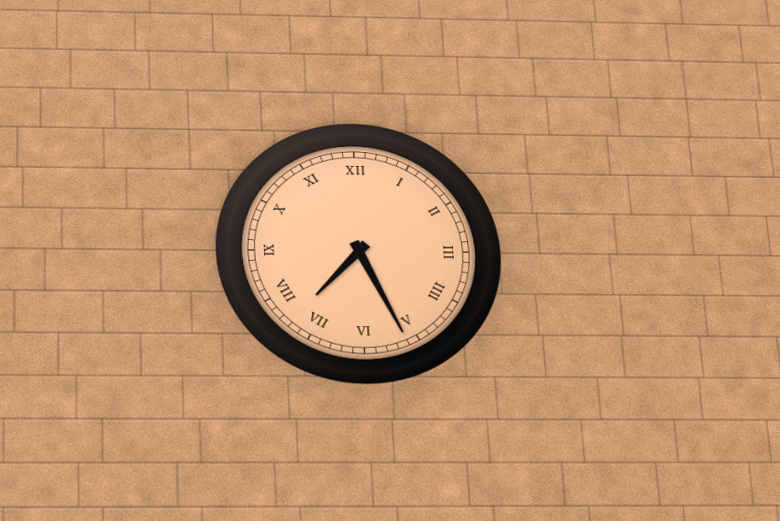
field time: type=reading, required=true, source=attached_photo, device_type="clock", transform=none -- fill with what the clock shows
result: 7:26
